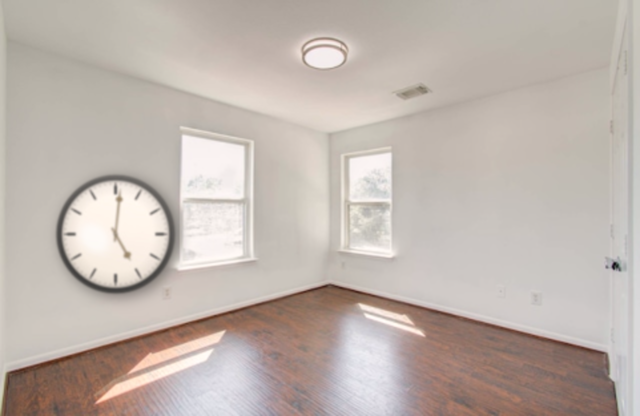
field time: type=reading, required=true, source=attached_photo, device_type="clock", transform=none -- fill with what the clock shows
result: 5:01
